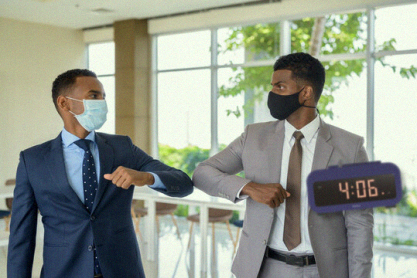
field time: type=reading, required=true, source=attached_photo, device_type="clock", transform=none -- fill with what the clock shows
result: 4:06
